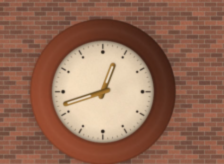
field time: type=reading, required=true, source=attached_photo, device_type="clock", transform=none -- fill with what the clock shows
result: 12:42
